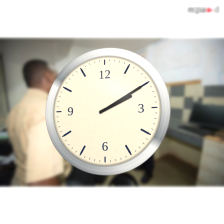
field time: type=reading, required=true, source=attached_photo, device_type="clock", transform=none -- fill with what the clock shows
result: 2:10
